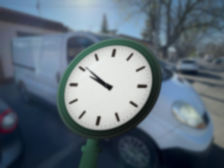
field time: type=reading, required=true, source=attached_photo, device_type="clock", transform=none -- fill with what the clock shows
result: 9:51
